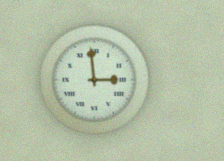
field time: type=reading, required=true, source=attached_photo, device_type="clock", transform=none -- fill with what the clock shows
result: 2:59
